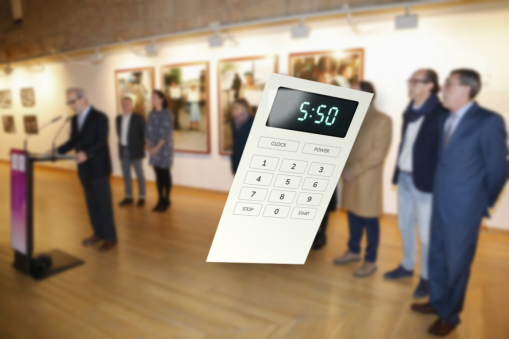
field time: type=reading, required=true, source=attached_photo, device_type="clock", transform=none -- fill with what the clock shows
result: 5:50
